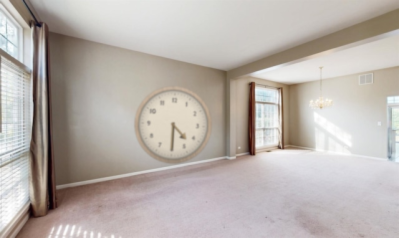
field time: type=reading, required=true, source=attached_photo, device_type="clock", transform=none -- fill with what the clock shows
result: 4:30
